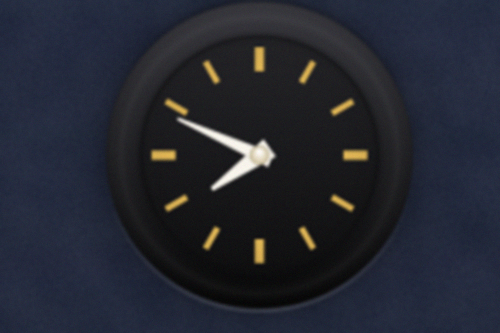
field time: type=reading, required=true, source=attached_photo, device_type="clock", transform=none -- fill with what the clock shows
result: 7:49
